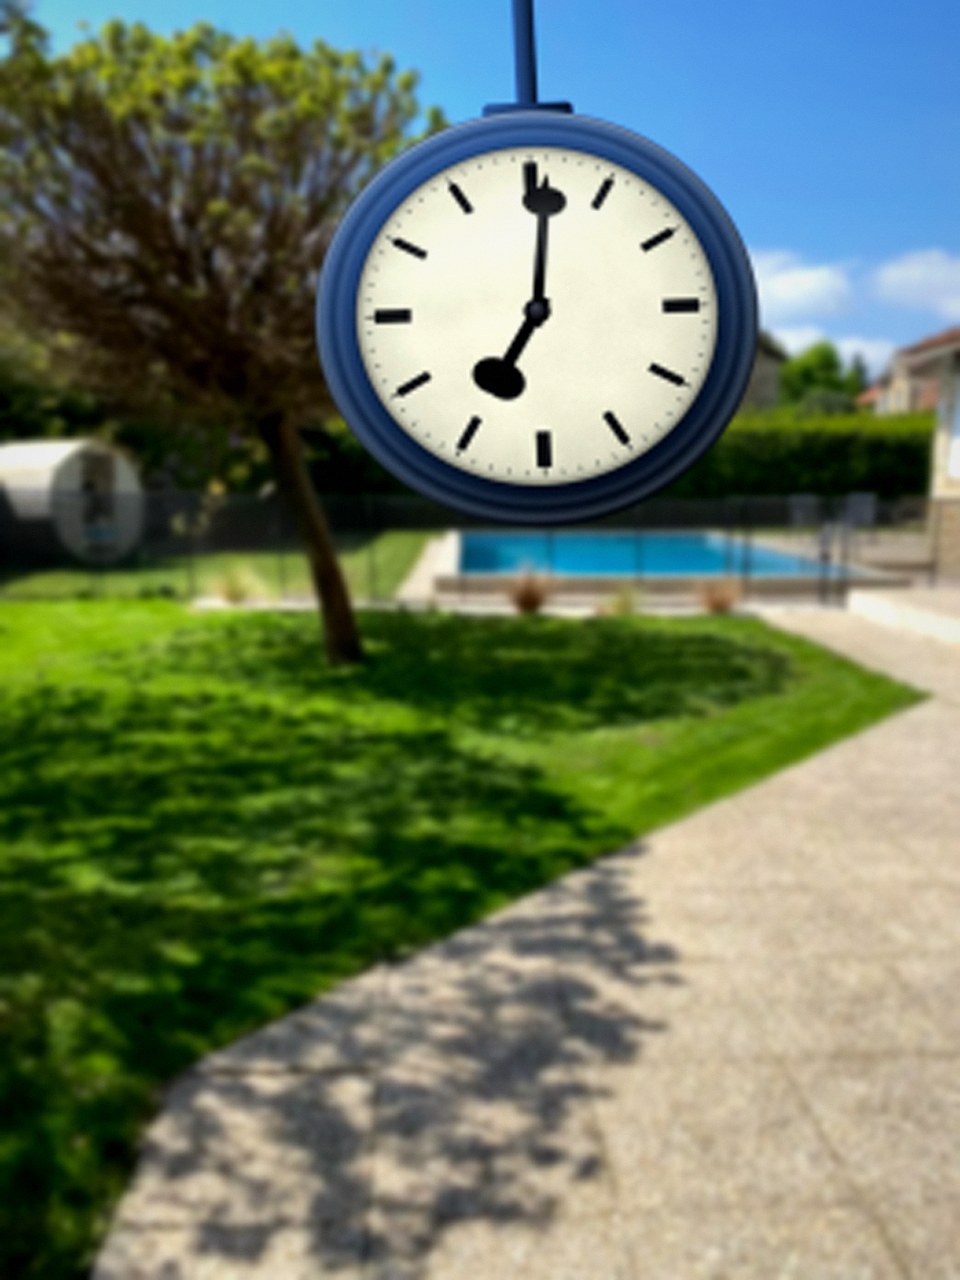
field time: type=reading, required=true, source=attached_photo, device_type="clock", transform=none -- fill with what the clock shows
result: 7:01
